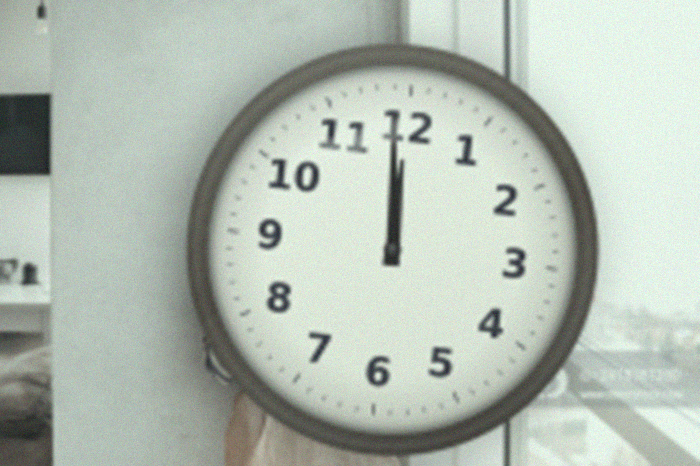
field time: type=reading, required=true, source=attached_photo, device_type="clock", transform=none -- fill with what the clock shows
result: 11:59
